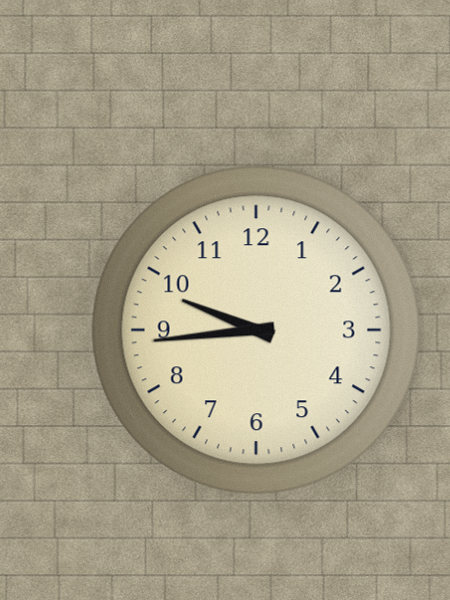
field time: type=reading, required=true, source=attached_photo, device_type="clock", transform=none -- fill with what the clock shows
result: 9:44
